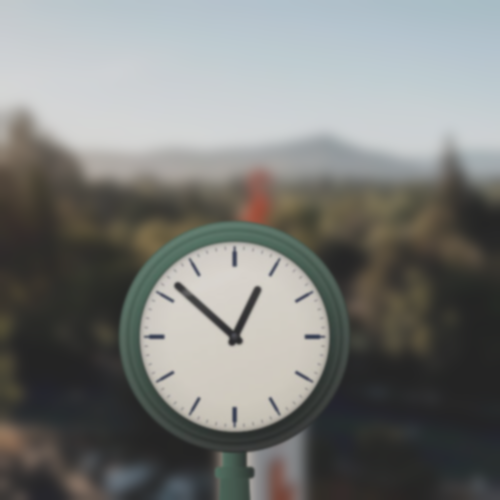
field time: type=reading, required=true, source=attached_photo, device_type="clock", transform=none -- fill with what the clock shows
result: 12:52
